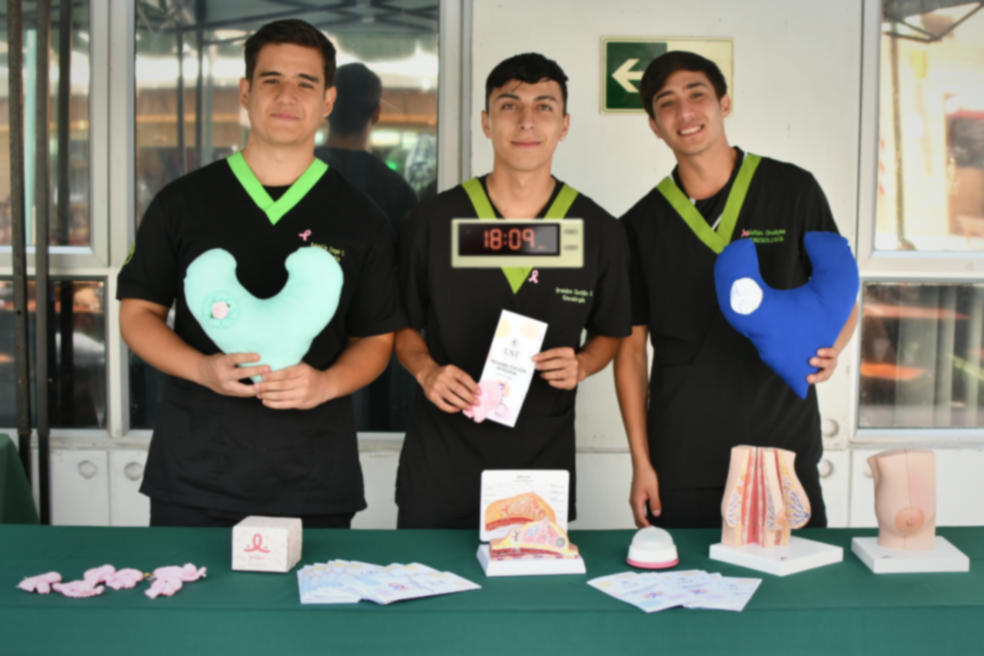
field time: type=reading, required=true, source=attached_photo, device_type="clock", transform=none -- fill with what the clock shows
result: 18:09
